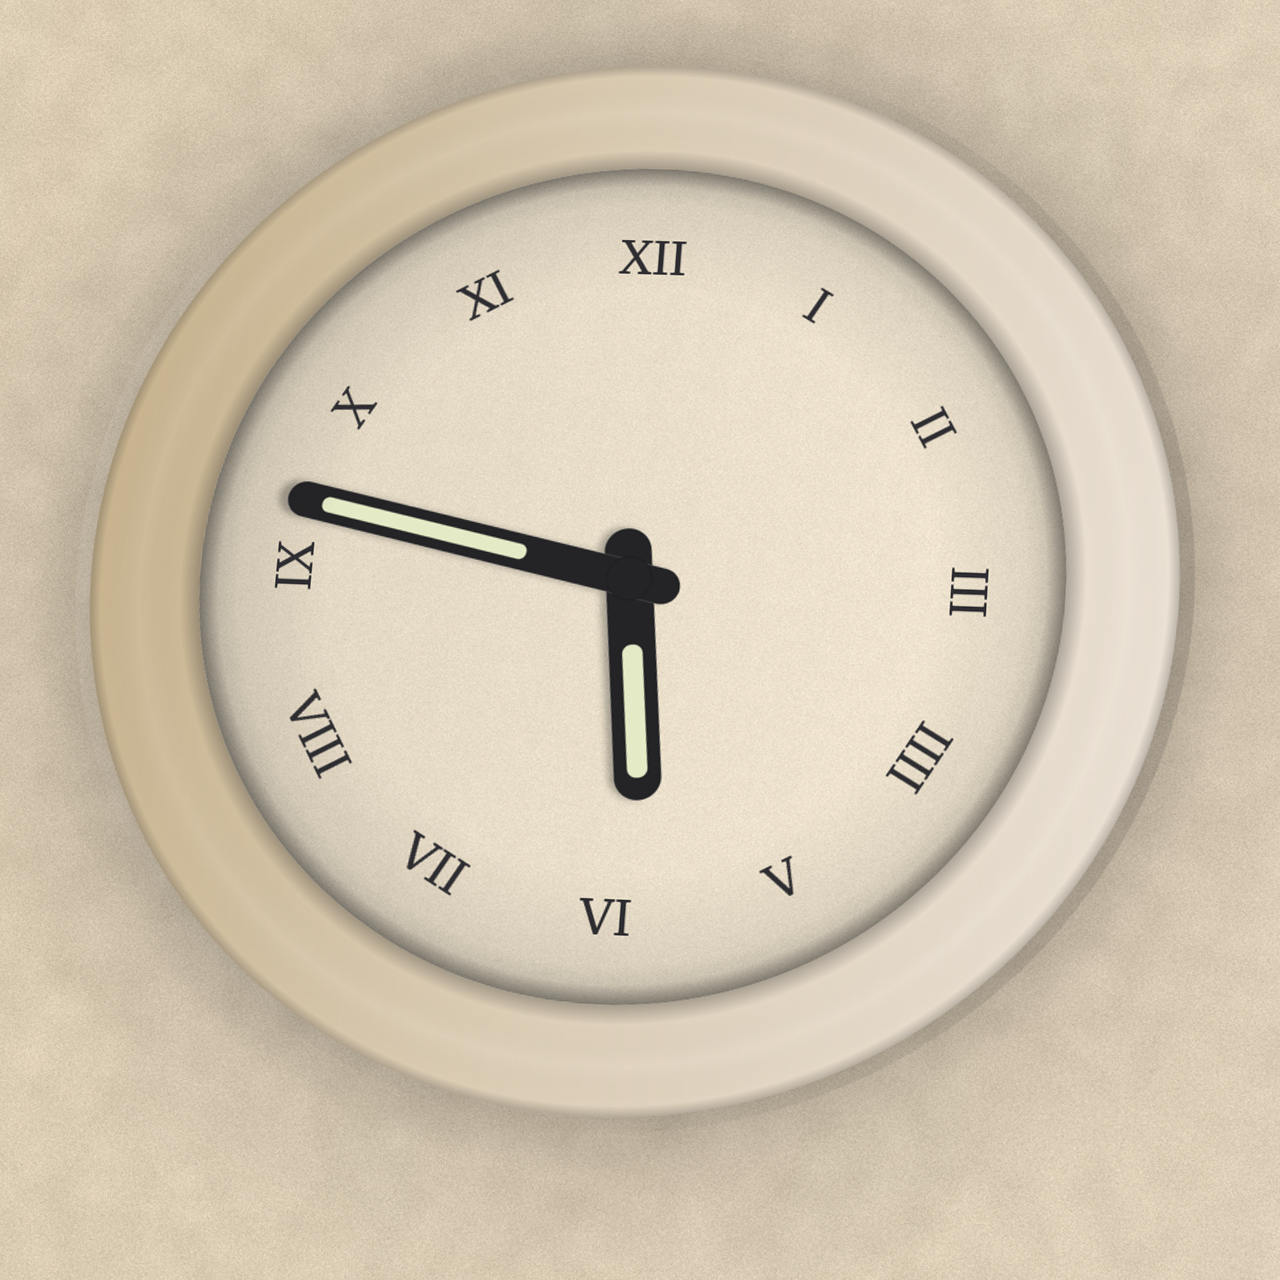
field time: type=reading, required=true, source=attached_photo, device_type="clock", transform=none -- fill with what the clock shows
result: 5:47
